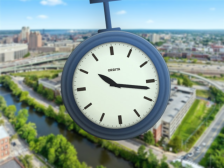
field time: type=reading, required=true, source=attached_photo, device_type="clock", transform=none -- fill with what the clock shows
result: 10:17
